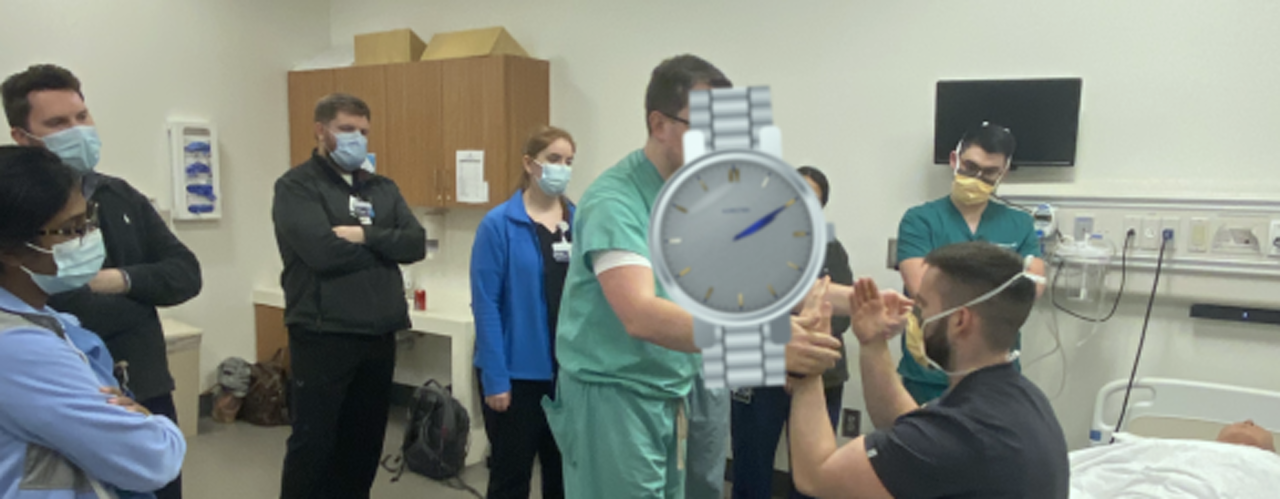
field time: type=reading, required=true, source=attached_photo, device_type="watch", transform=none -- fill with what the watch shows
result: 2:10
